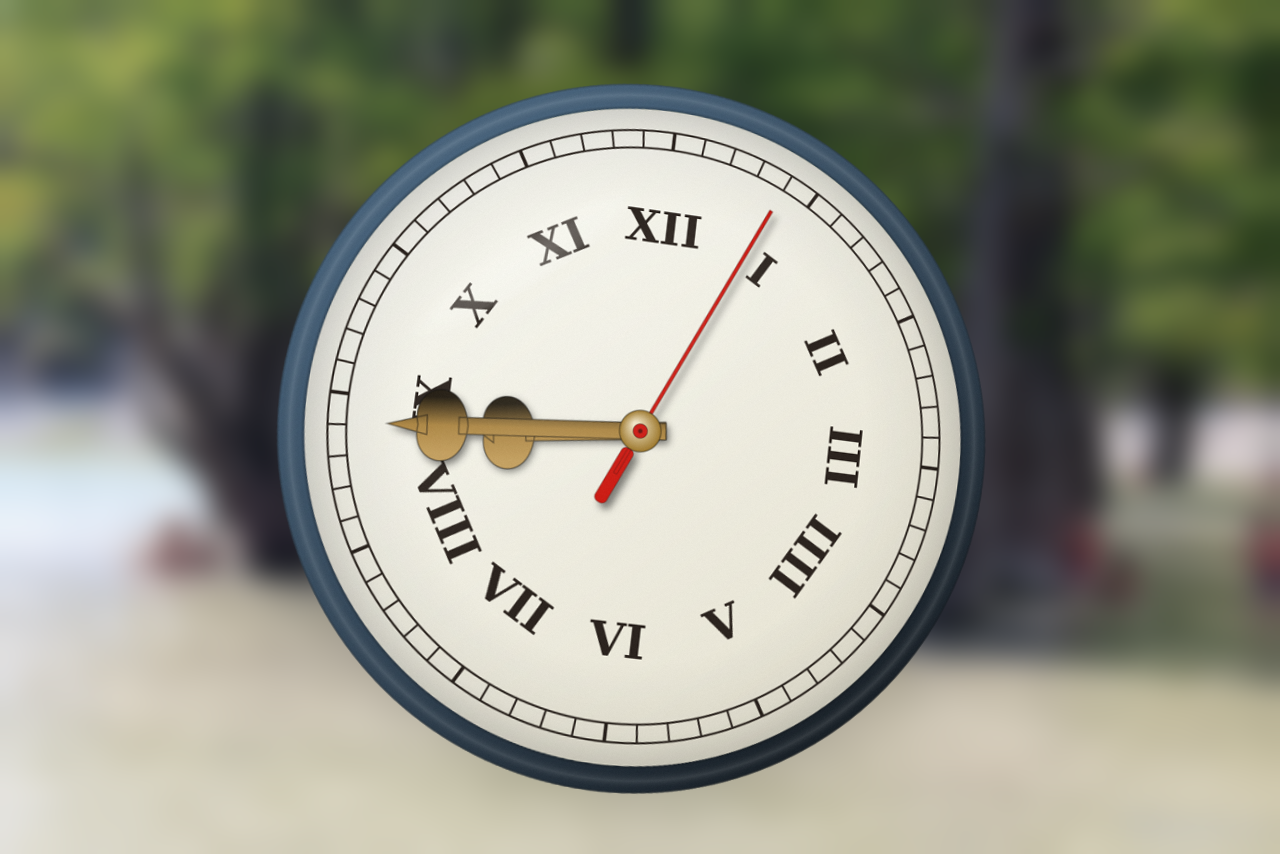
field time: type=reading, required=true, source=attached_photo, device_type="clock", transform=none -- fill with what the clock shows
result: 8:44:04
